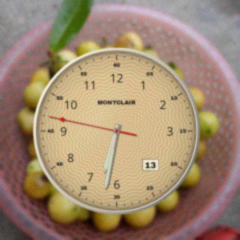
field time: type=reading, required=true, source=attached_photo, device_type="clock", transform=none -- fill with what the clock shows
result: 6:31:47
